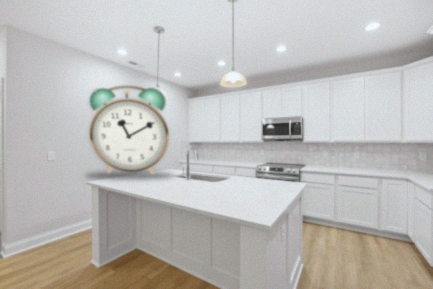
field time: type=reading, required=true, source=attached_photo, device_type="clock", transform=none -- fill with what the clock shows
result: 11:10
